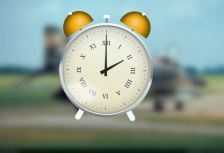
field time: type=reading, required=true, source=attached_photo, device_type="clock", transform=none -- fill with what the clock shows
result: 2:00
